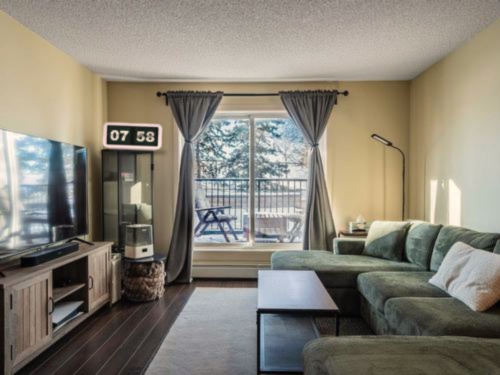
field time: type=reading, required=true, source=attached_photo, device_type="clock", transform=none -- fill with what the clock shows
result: 7:58
